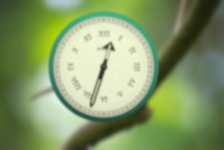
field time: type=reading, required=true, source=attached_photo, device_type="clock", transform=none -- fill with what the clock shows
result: 12:33
